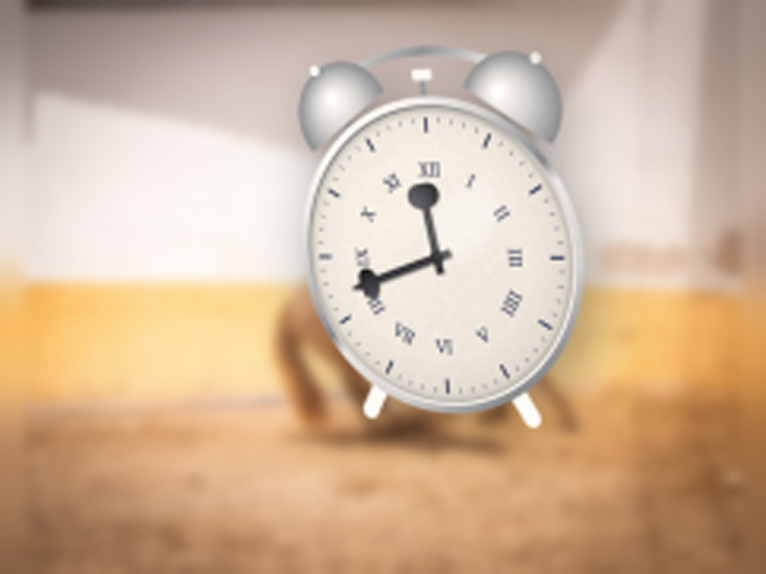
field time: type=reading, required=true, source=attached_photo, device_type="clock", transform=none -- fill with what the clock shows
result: 11:42
